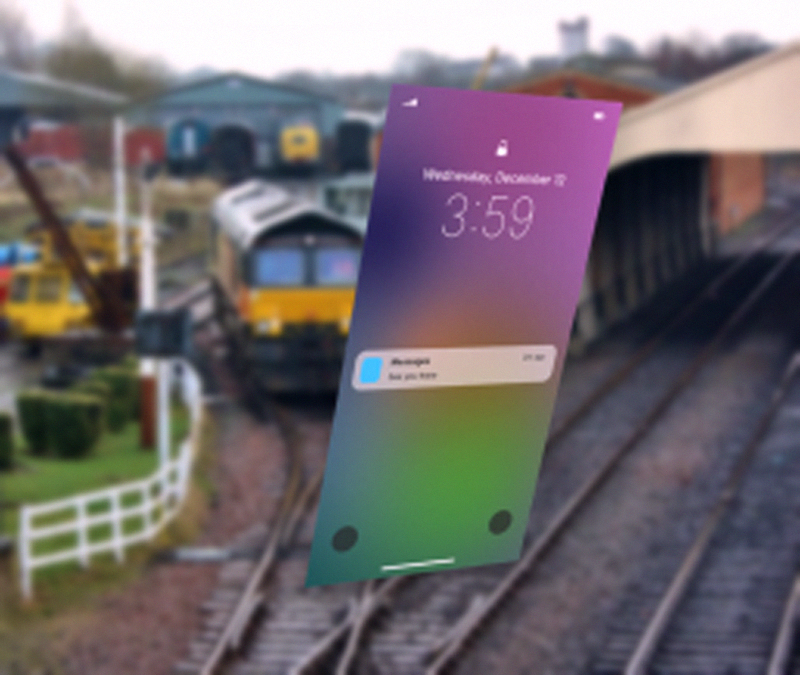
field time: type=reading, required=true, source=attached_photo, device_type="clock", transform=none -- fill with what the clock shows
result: 3:59
